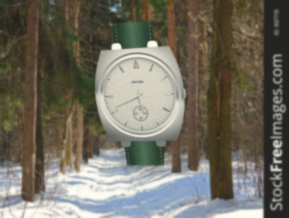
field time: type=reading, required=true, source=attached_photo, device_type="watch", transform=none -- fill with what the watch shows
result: 5:41
